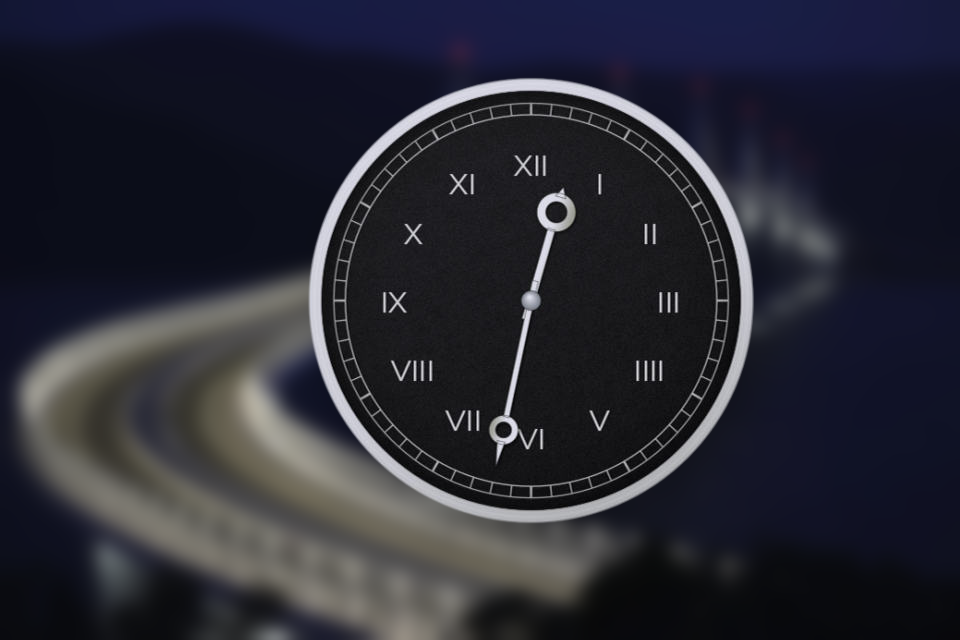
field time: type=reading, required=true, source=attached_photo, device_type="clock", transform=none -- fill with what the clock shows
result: 12:32
